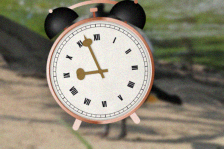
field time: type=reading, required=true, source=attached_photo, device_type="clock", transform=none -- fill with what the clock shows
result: 8:57
